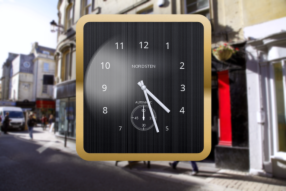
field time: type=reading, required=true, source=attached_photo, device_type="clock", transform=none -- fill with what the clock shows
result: 4:27
